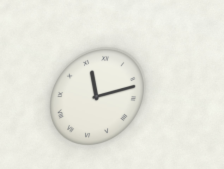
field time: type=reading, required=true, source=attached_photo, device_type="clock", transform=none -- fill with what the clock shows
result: 11:12
